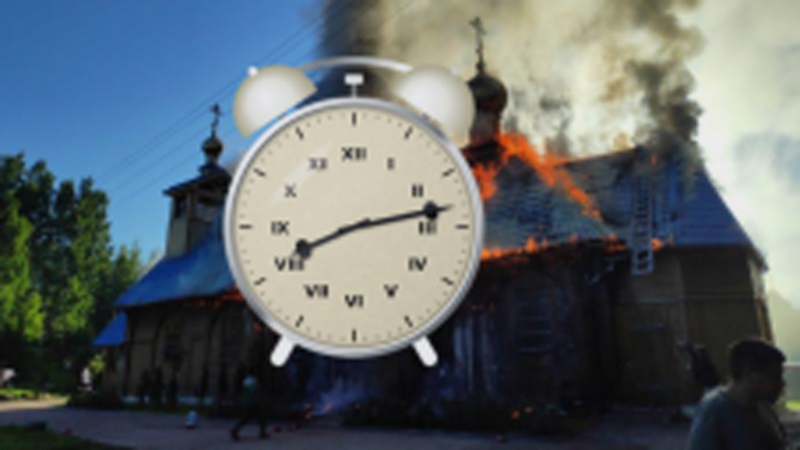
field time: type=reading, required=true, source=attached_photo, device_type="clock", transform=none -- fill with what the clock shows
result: 8:13
